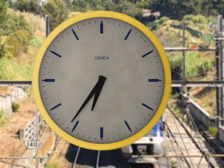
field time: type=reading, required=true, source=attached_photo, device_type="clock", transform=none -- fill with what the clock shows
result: 6:36
